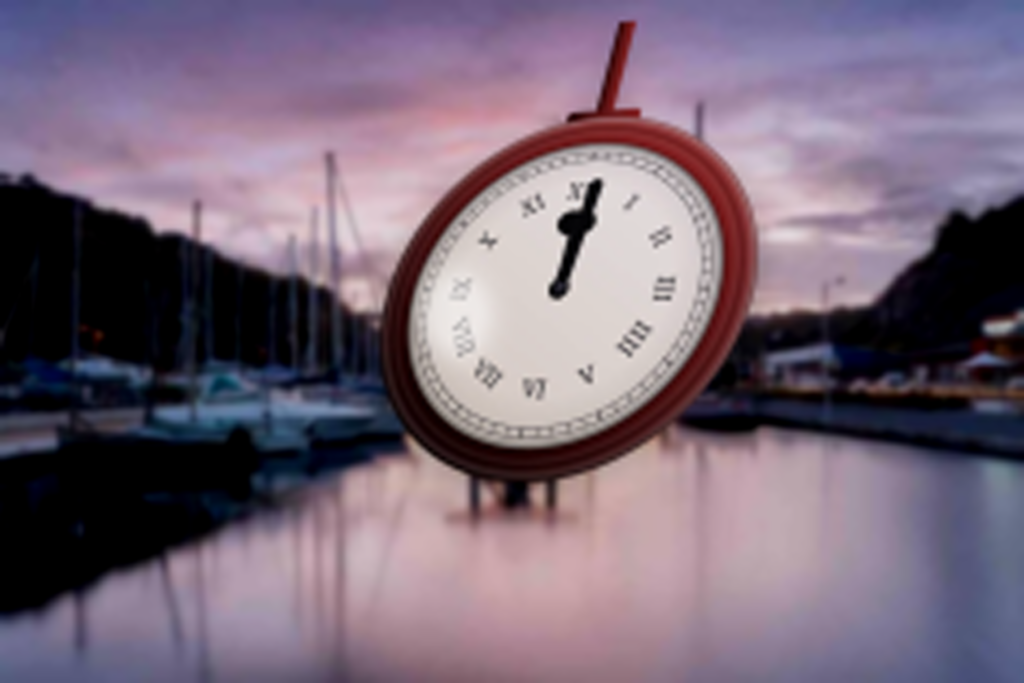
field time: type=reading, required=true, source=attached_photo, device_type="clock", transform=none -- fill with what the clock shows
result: 12:01
